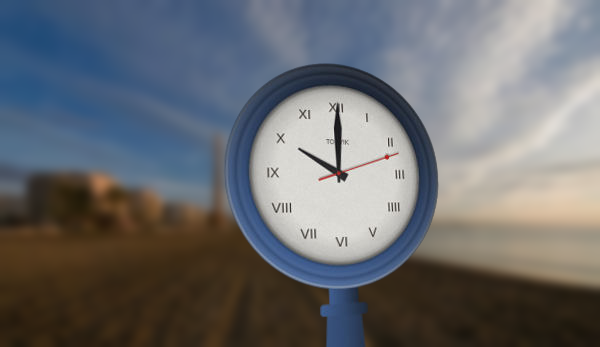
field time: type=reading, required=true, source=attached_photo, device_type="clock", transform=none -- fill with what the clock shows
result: 10:00:12
